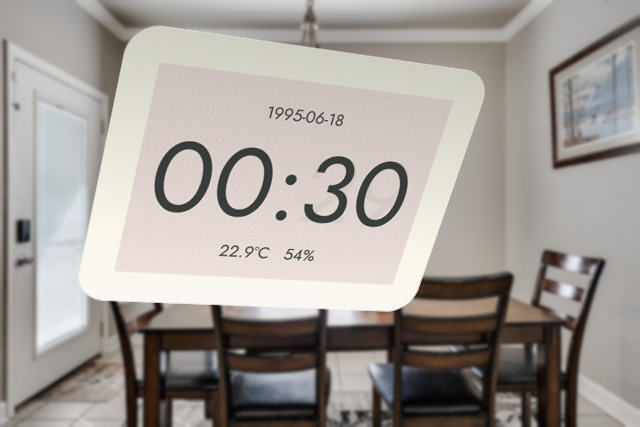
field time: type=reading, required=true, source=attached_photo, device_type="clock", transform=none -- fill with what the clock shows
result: 0:30
